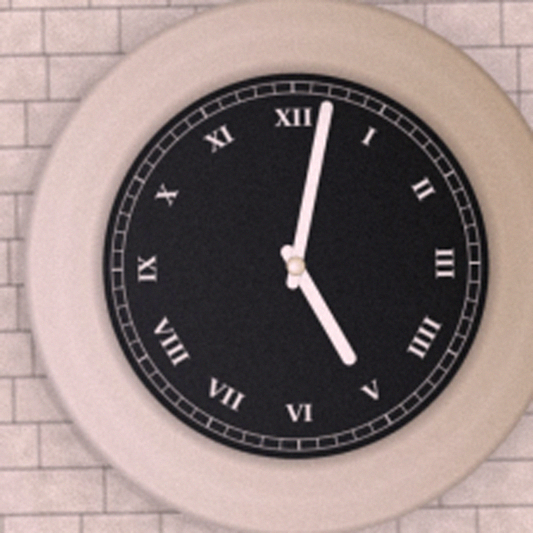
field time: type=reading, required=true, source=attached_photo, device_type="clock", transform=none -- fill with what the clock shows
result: 5:02
